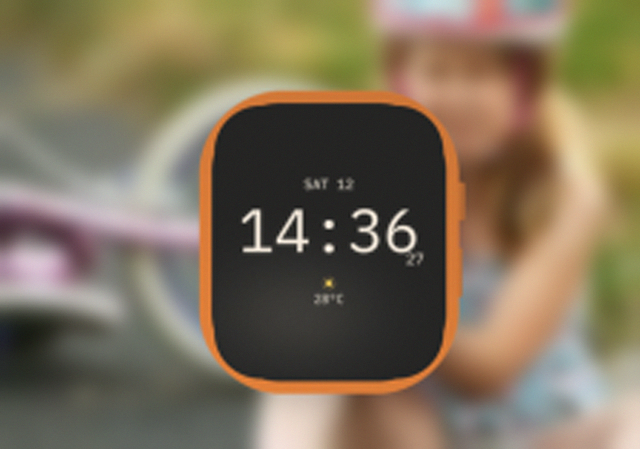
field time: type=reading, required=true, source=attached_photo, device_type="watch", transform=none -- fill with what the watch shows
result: 14:36
